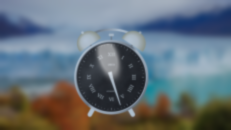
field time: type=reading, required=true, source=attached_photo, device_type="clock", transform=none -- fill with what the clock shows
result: 5:27
